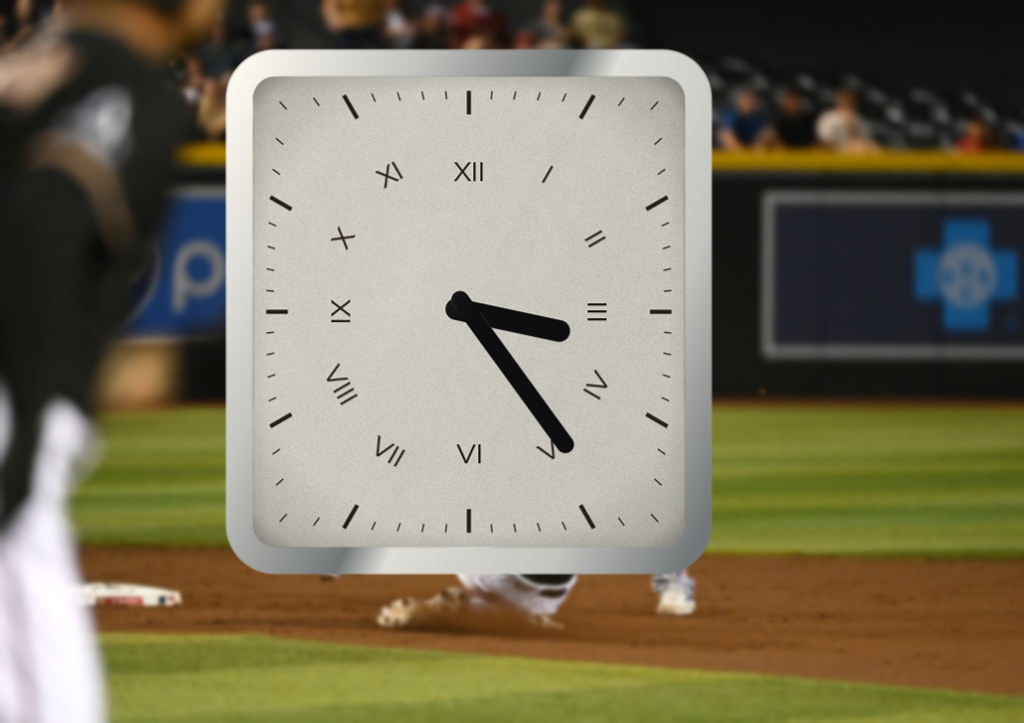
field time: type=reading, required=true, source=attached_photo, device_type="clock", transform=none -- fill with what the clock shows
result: 3:24
